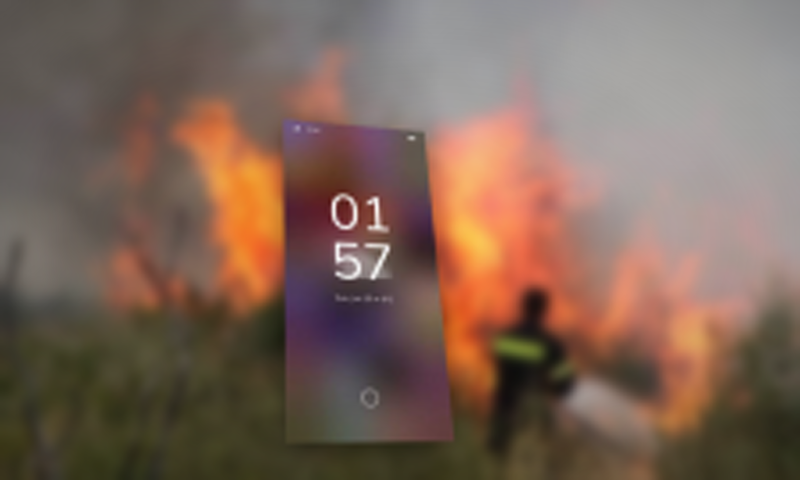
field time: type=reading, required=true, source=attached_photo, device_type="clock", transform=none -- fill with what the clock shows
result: 1:57
